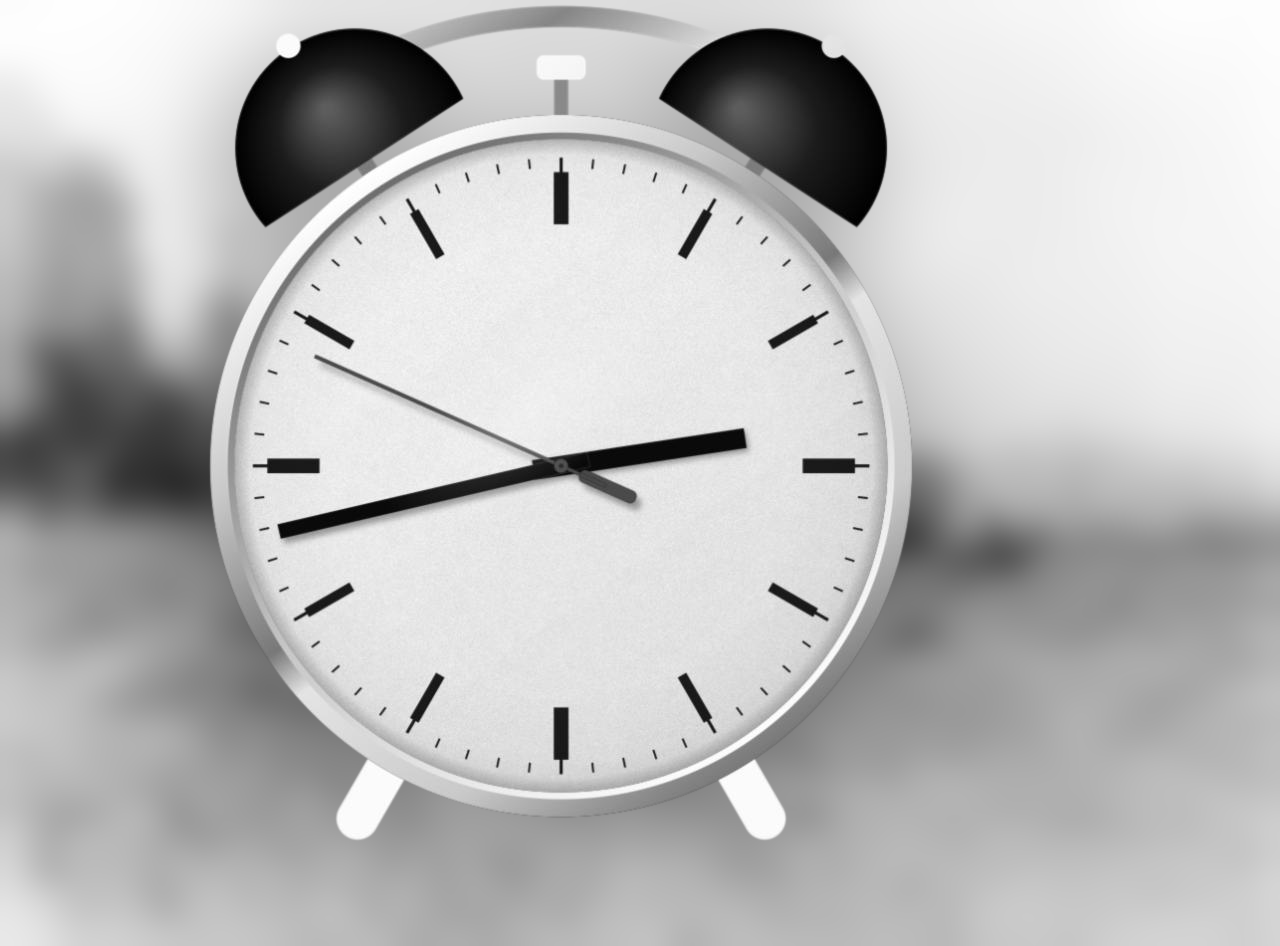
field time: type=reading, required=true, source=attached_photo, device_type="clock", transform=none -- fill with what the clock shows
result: 2:42:49
